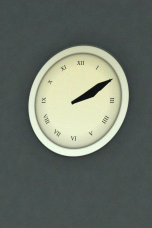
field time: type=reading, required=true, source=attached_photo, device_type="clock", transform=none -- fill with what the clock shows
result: 2:10
